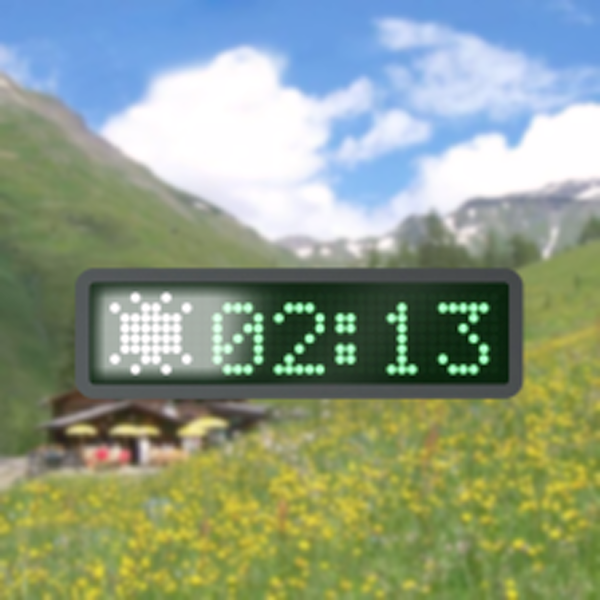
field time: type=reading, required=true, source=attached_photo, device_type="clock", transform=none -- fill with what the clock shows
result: 2:13
